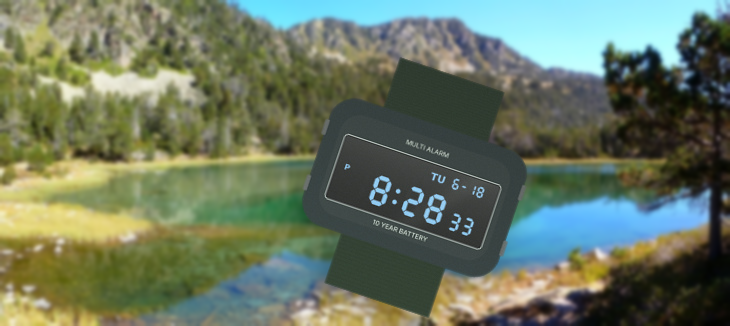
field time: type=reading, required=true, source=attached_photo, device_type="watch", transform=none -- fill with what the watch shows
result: 8:28:33
